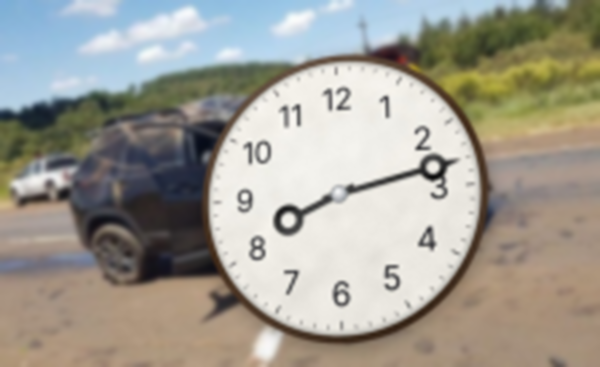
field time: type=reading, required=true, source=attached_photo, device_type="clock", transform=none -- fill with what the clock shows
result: 8:13
